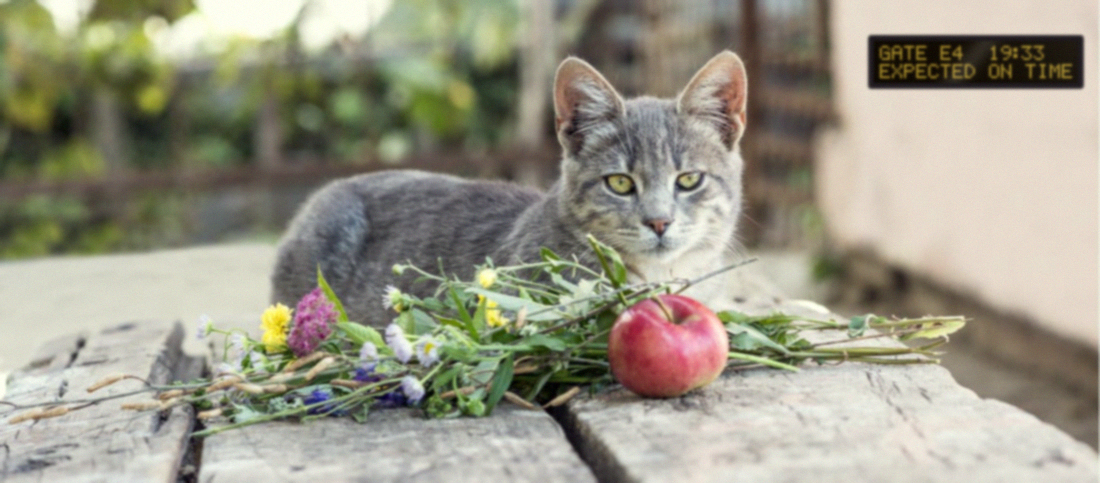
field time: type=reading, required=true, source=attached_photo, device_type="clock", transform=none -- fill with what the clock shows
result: 19:33
